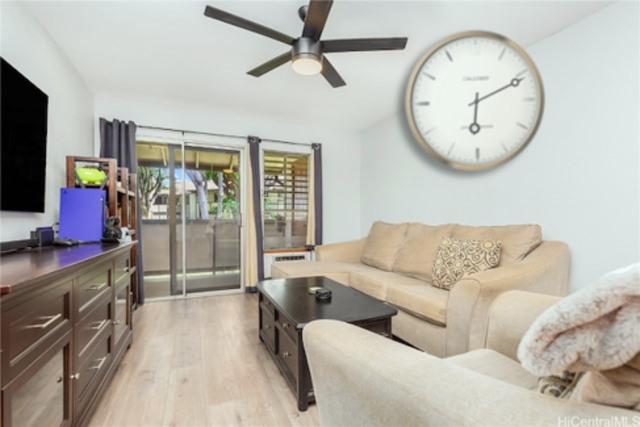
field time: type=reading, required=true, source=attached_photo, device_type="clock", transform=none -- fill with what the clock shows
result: 6:11
